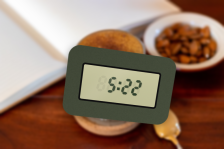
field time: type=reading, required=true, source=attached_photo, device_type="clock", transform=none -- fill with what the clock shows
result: 5:22
